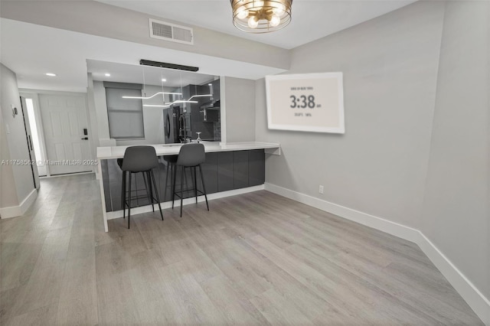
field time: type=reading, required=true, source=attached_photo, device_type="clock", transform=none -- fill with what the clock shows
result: 3:38
